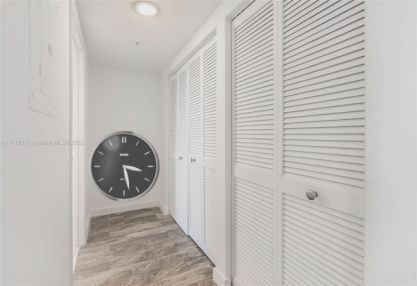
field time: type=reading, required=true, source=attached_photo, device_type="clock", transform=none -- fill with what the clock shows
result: 3:28
